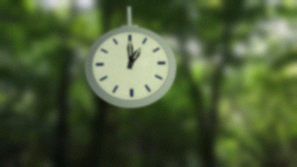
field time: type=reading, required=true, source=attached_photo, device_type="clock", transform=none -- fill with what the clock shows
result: 1:00
